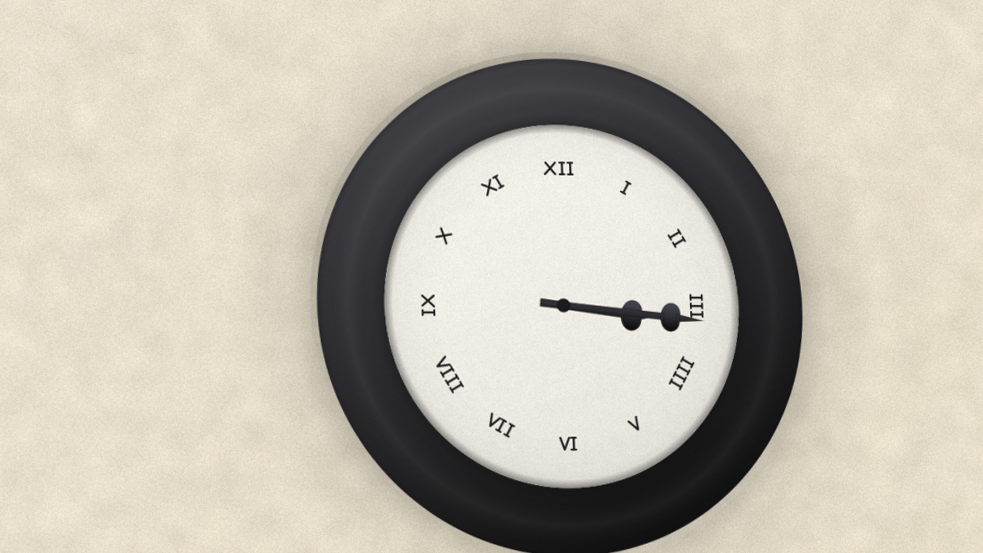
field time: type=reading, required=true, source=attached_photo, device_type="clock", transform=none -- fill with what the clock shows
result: 3:16
